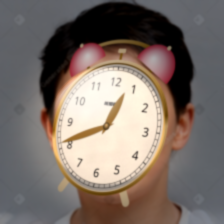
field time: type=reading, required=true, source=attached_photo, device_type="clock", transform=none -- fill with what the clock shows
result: 12:41
